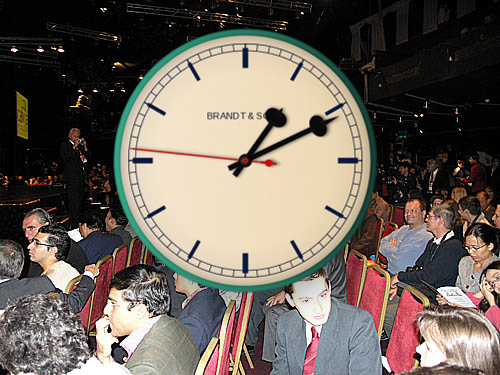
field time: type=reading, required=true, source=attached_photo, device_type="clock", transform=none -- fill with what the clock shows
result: 1:10:46
